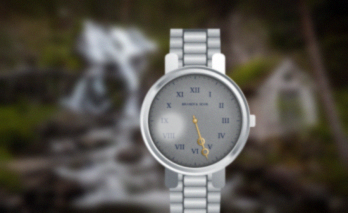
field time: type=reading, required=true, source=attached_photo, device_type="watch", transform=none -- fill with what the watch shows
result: 5:27
